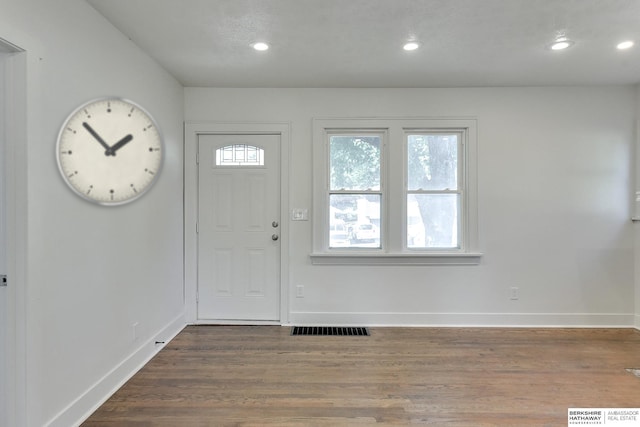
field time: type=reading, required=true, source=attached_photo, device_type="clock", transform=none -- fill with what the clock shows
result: 1:53
